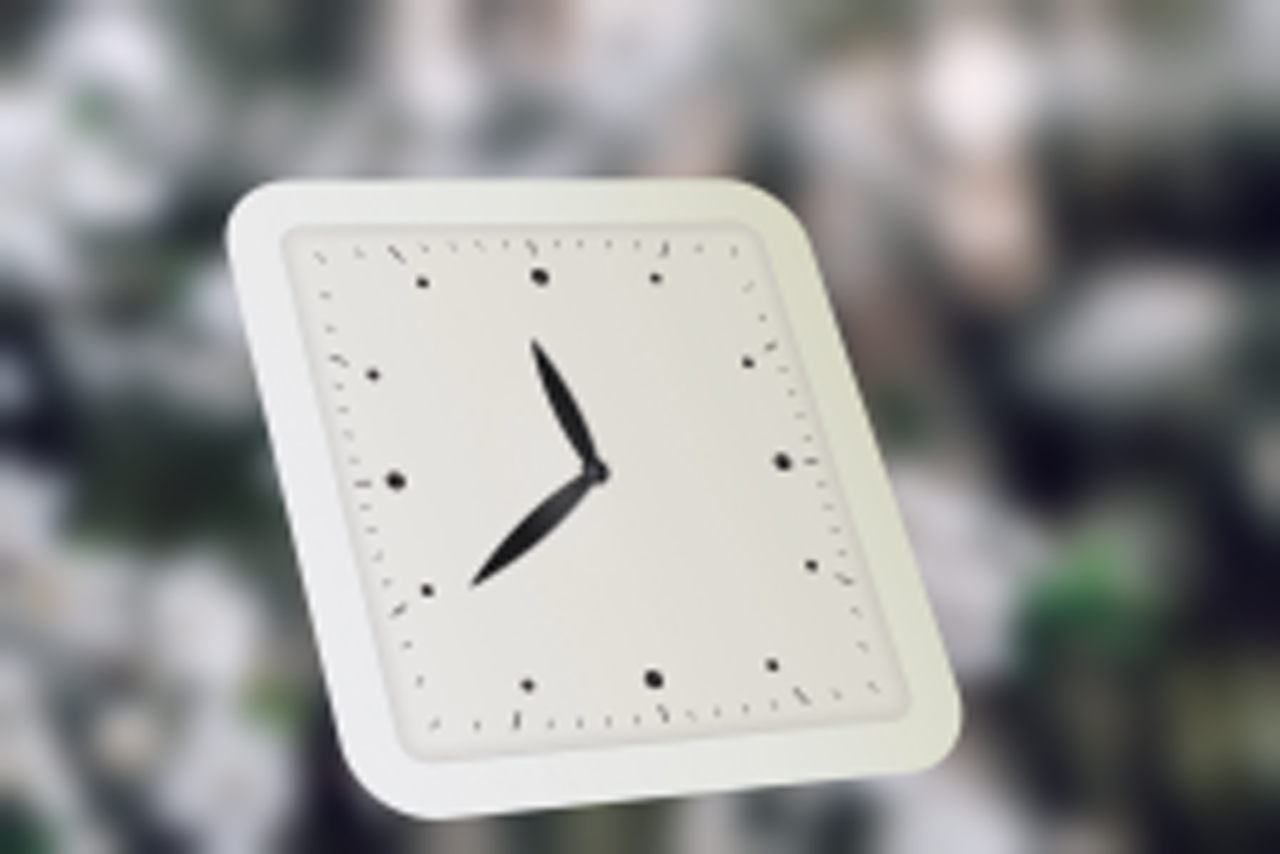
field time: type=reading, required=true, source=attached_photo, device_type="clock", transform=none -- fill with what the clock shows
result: 11:39
